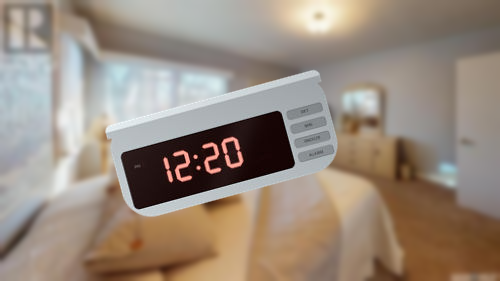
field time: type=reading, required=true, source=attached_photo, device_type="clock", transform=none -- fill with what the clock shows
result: 12:20
